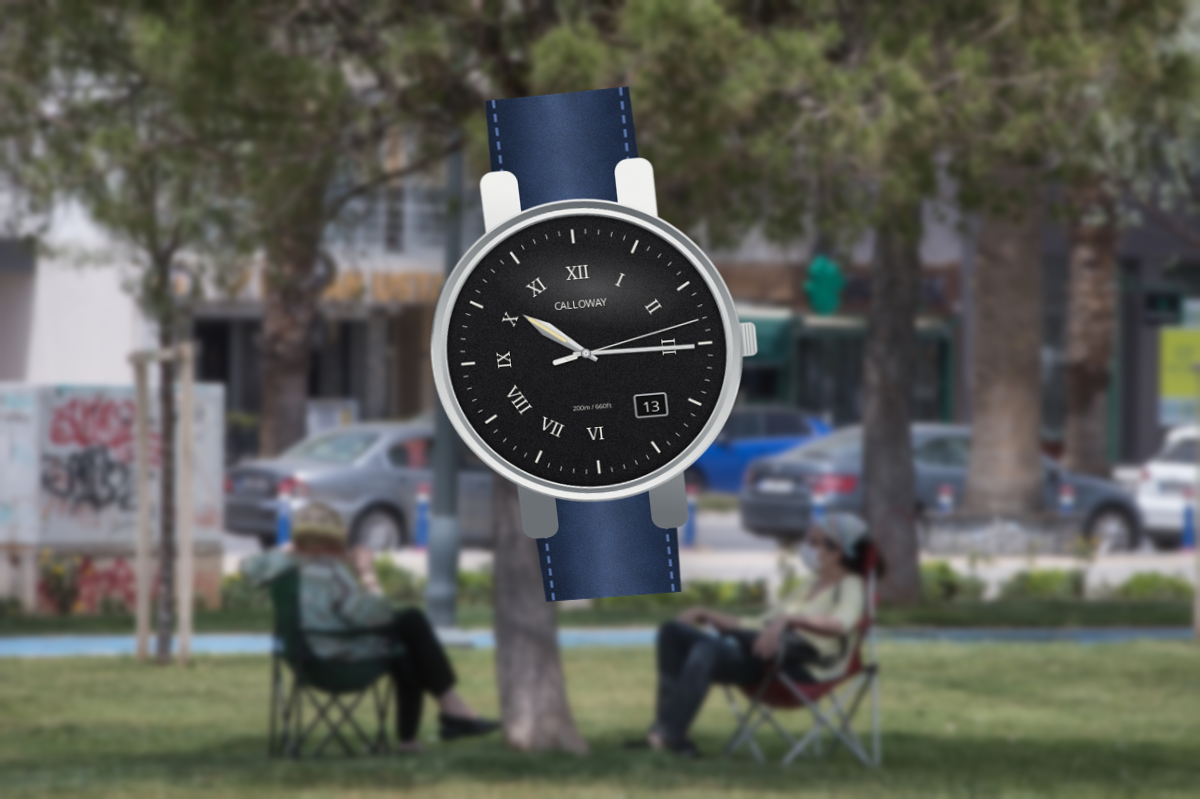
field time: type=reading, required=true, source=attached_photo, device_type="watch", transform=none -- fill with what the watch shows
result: 10:15:13
